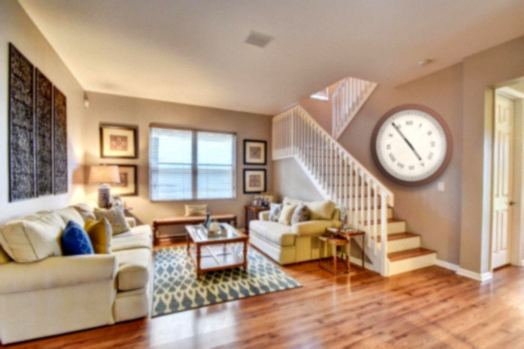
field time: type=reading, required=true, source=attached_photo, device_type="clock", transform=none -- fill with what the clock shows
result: 4:54
